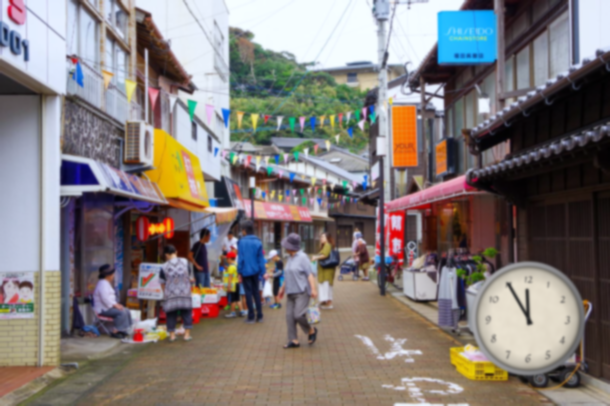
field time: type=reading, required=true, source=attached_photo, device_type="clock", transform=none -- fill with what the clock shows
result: 11:55
